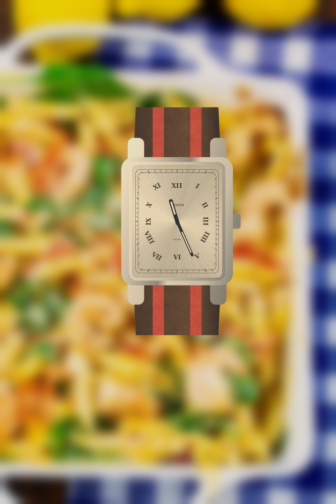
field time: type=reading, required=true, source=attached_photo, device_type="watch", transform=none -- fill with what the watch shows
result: 11:26
